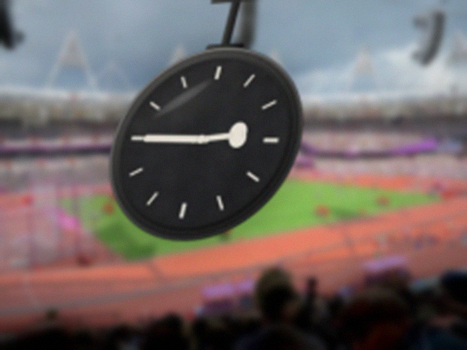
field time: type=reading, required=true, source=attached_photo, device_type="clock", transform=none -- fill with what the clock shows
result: 2:45
